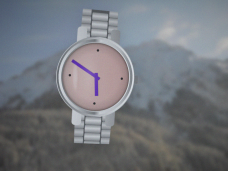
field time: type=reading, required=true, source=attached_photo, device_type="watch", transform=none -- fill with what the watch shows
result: 5:50
